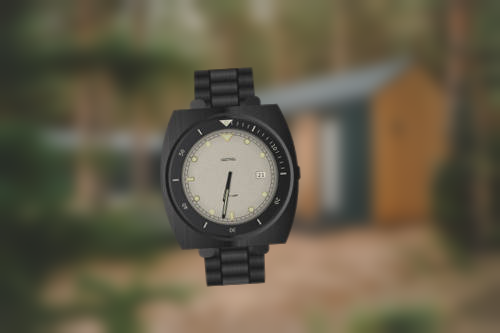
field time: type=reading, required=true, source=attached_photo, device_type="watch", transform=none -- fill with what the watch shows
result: 6:32
